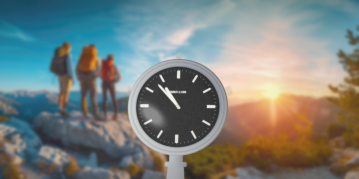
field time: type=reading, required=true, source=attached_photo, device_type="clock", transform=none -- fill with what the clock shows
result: 10:53
